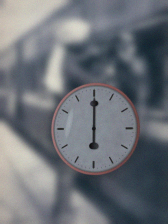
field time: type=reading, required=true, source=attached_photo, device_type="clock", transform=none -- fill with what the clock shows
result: 6:00
